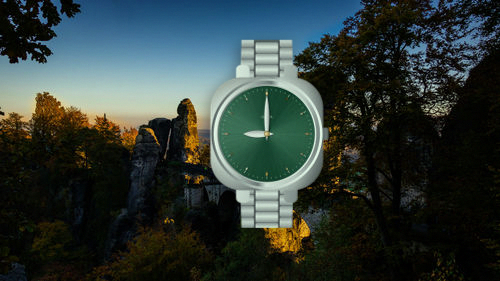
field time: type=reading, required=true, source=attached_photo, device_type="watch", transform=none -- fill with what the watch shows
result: 9:00
